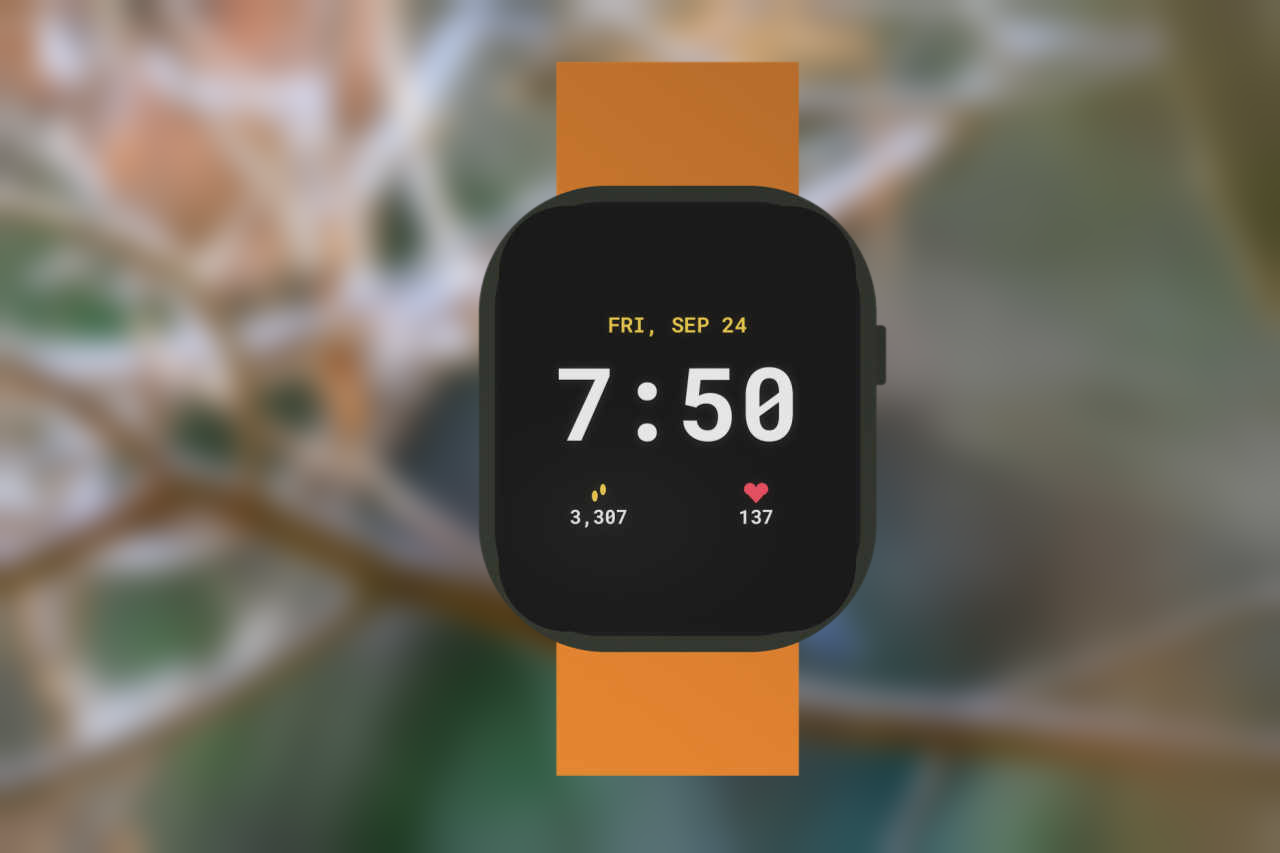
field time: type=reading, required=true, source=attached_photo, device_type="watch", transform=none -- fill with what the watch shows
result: 7:50
